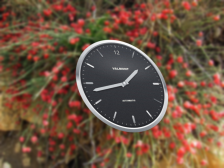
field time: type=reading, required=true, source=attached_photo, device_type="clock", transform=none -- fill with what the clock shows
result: 1:43
